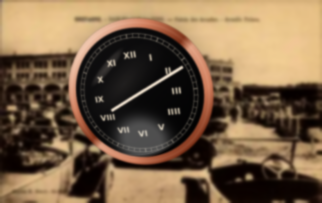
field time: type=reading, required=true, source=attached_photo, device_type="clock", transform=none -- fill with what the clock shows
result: 8:11
